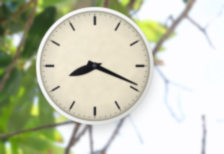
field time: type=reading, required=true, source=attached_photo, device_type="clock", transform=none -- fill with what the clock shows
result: 8:19
